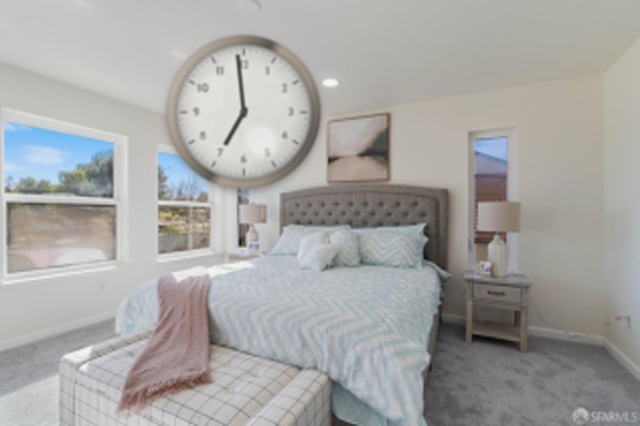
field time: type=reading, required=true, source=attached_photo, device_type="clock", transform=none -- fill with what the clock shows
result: 6:59
